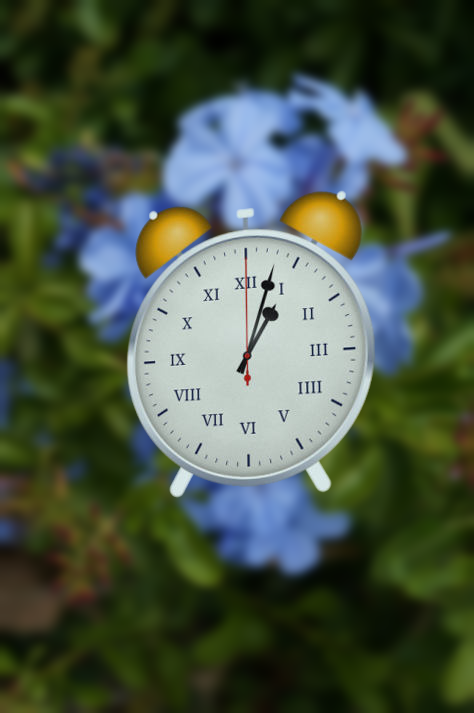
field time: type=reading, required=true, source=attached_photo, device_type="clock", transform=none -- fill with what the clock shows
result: 1:03:00
